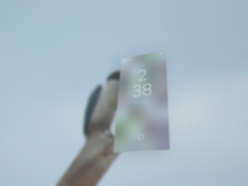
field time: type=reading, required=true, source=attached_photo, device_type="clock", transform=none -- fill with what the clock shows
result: 2:38
